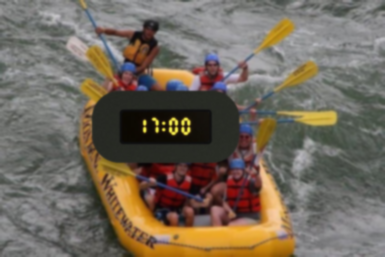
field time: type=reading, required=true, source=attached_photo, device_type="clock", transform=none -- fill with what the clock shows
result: 17:00
